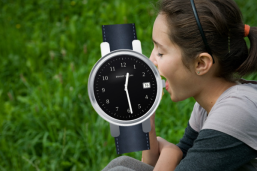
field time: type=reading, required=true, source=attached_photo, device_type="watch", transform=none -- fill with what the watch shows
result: 12:29
